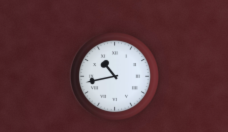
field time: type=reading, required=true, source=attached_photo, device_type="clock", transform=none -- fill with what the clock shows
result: 10:43
